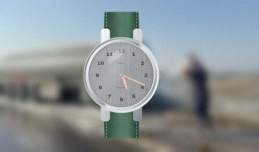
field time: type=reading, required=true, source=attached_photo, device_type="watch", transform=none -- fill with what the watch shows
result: 5:19
